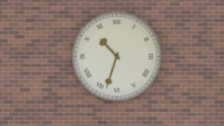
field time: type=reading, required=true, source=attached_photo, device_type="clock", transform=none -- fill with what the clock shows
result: 10:33
